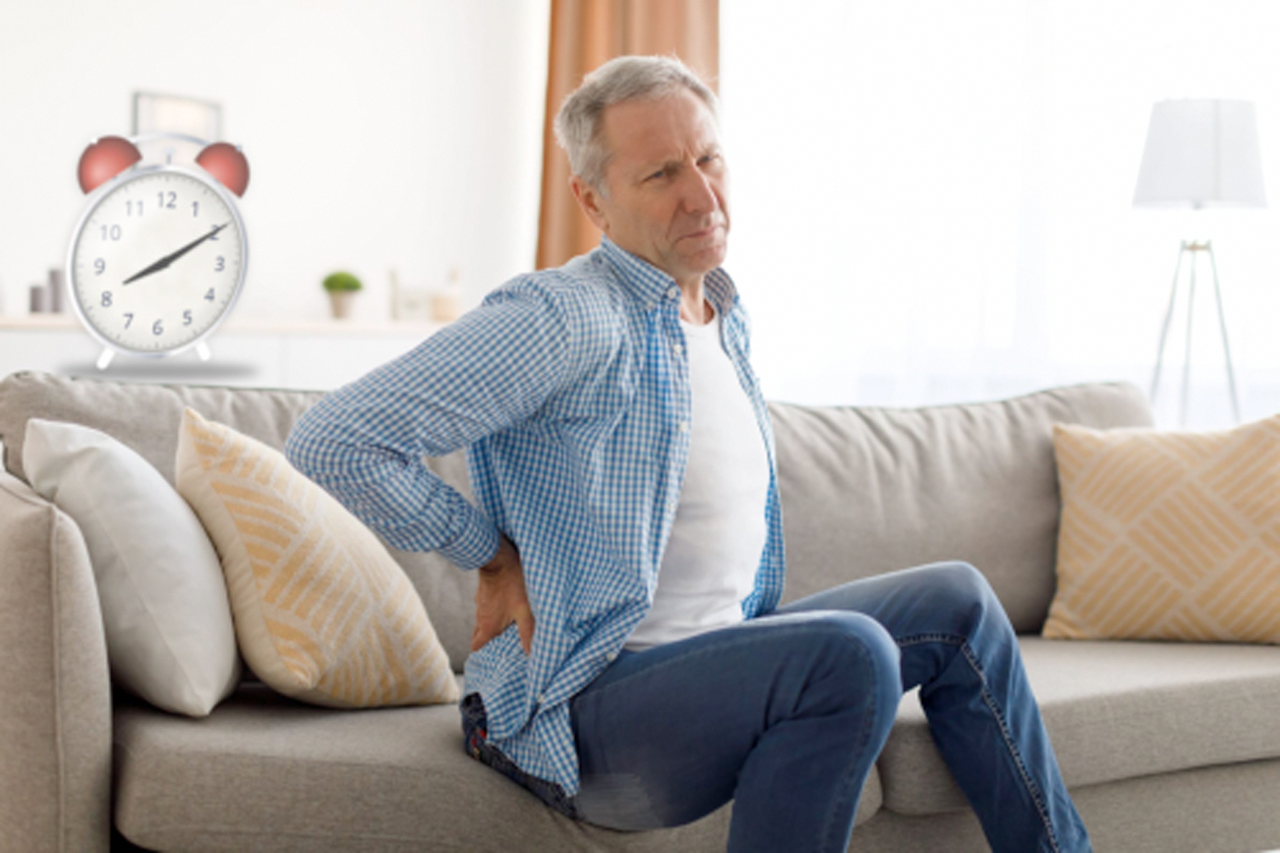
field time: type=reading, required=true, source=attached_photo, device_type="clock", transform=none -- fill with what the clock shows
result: 8:10
